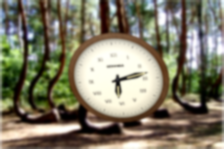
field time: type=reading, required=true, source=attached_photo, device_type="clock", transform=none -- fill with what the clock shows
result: 6:13
